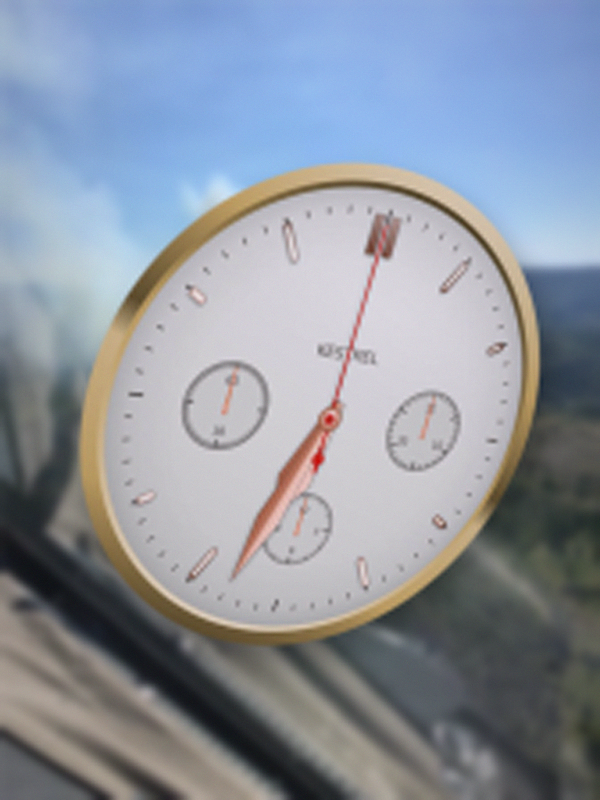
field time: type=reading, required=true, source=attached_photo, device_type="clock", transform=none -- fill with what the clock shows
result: 6:33
